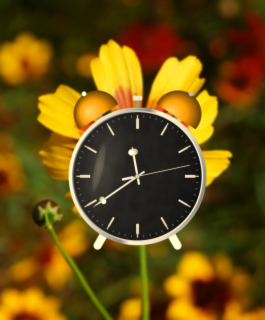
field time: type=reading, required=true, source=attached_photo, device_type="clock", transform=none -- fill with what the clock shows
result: 11:39:13
